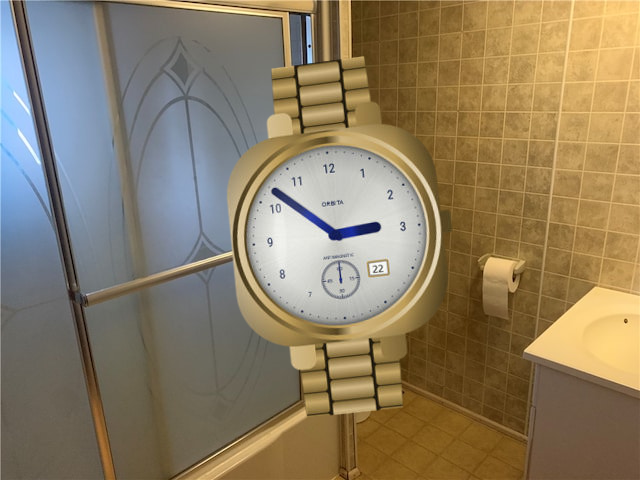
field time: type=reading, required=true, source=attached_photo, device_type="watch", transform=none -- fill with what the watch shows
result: 2:52
